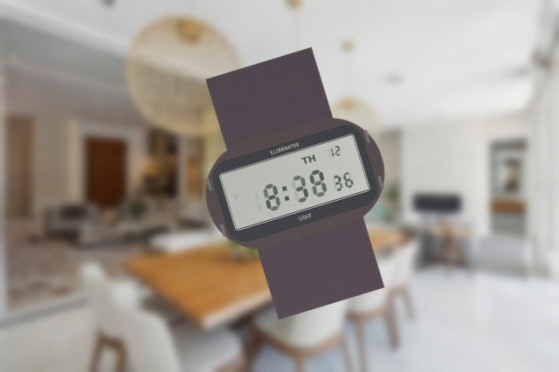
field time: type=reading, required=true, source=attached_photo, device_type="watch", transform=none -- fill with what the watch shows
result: 8:38:36
